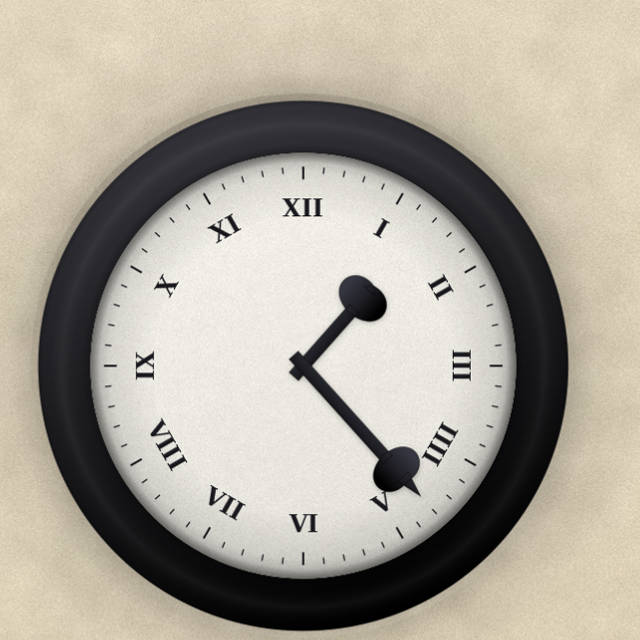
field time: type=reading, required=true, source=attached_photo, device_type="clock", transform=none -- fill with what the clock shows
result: 1:23
